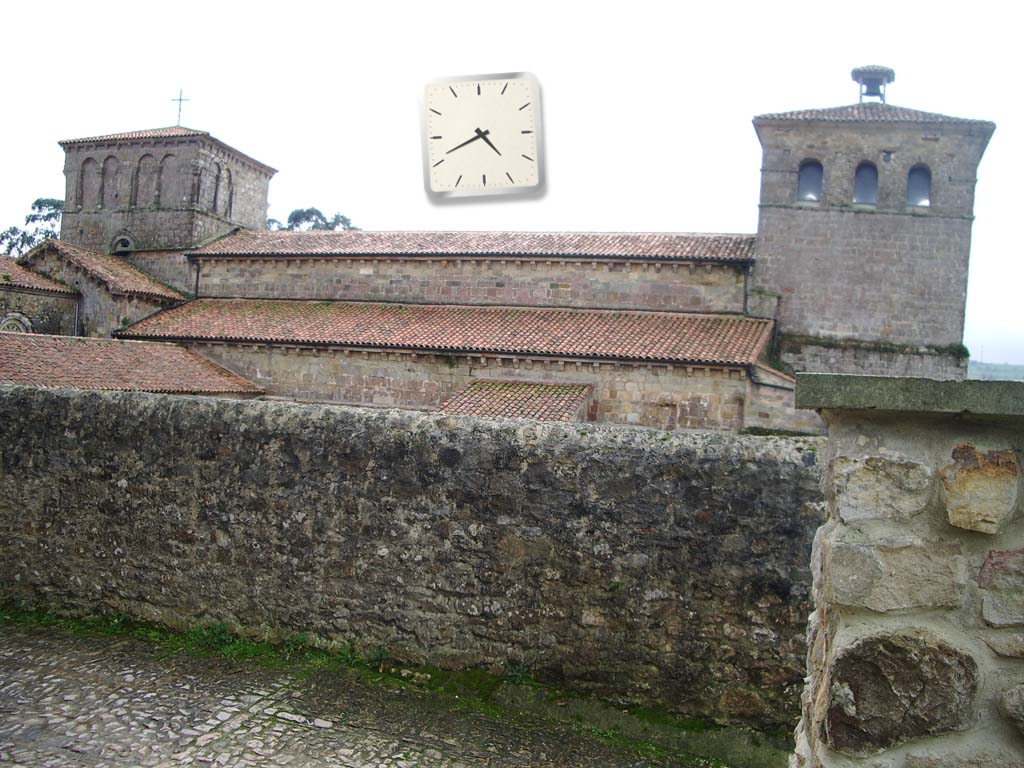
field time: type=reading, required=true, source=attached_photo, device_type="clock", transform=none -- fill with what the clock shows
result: 4:41
